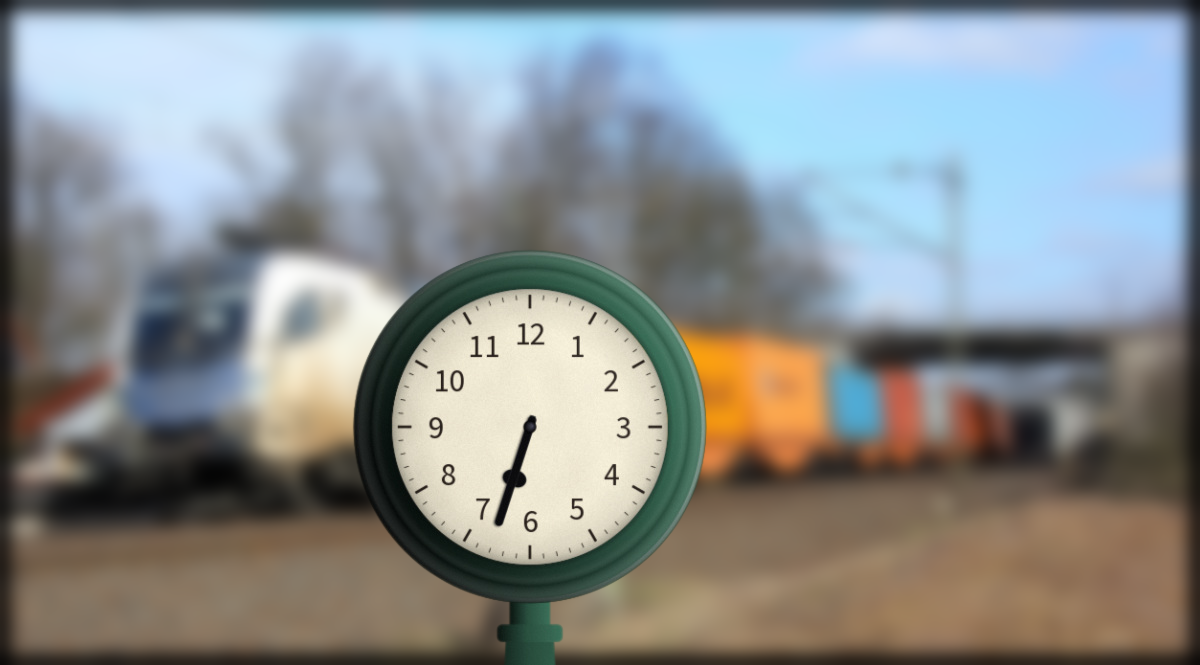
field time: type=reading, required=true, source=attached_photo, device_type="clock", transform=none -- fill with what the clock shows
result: 6:33
